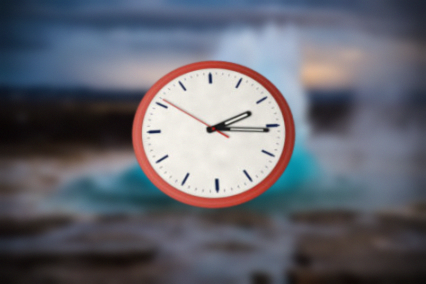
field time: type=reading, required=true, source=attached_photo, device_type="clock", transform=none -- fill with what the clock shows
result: 2:15:51
